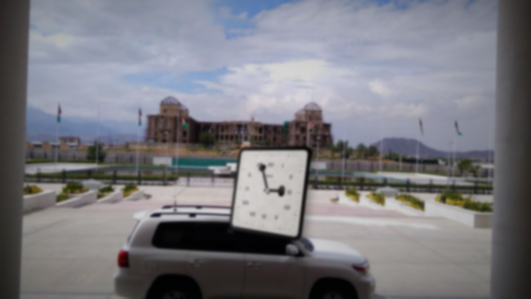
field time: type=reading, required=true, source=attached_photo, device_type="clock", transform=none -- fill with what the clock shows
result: 2:56
